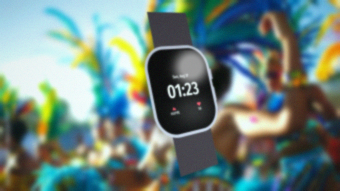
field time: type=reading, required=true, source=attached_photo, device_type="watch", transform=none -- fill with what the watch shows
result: 1:23
